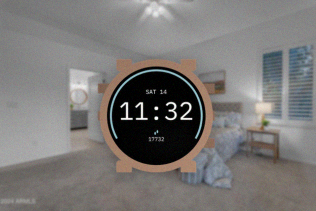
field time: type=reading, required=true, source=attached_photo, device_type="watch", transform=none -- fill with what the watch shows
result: 11:32
